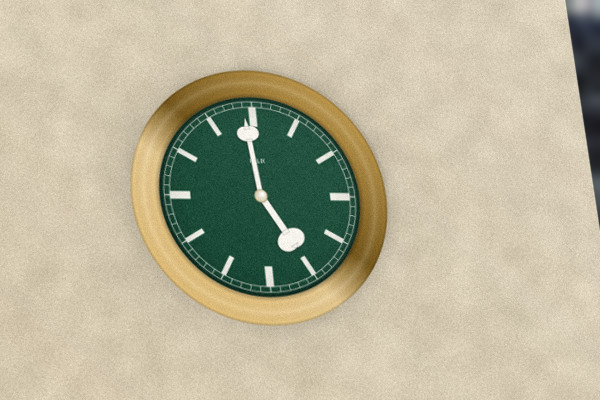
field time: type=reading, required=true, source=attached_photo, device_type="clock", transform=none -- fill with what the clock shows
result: 4:59
